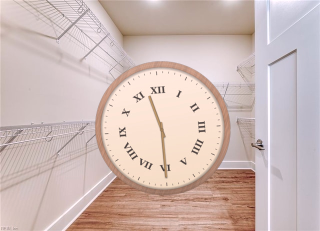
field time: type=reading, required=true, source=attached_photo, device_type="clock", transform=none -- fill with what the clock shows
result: 11:30
